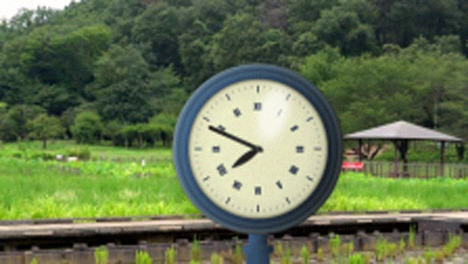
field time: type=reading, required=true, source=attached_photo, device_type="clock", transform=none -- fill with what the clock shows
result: 7:49
